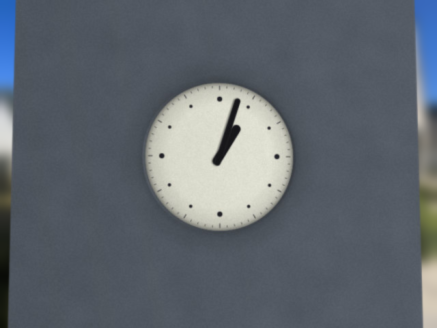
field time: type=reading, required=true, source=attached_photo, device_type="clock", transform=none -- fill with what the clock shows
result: 1:03
